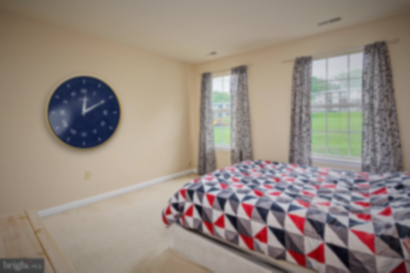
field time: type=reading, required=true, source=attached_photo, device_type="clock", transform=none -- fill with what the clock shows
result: 12:10
